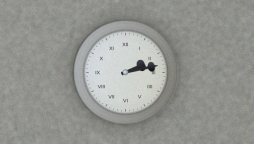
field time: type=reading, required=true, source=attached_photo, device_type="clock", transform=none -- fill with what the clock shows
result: 2:13
